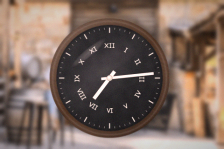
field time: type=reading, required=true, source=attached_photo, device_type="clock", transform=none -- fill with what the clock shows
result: 7:14
